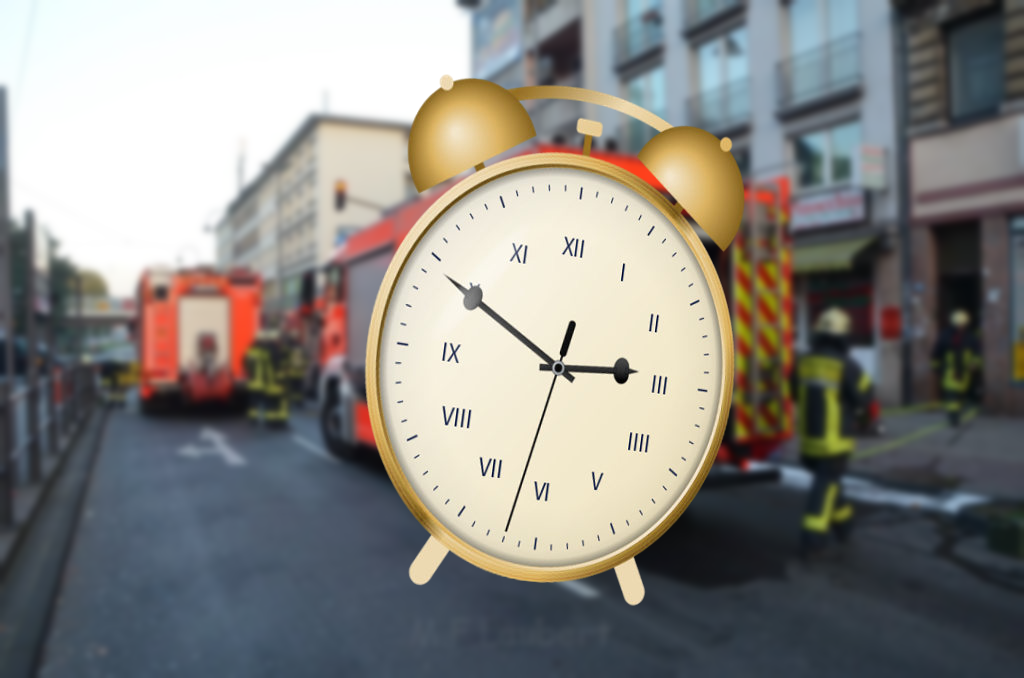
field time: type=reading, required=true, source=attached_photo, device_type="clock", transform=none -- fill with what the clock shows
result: 2:49:32
